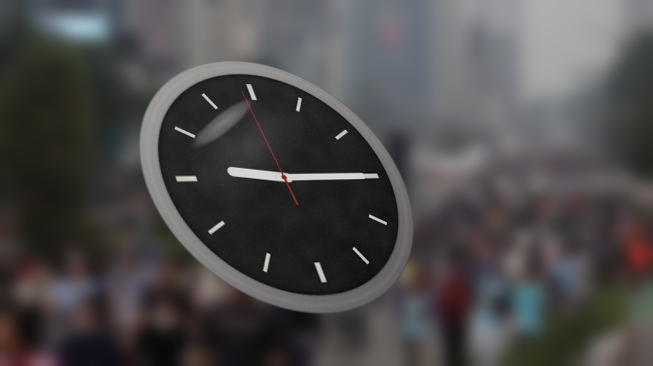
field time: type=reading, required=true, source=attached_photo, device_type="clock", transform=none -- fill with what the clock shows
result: 9:14:59
